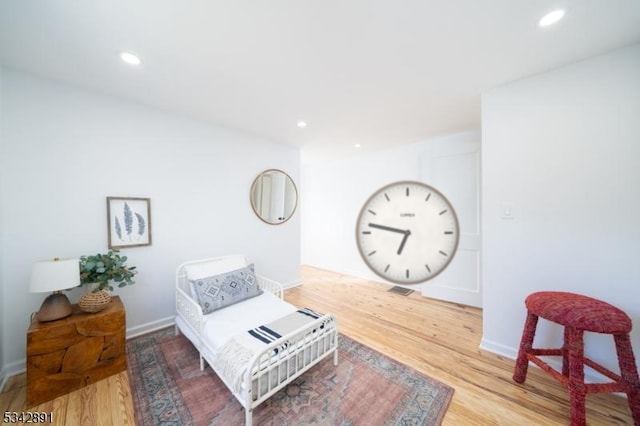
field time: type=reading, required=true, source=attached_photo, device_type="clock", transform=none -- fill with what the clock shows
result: 6:47
